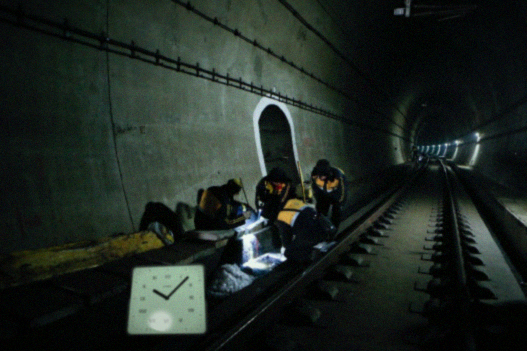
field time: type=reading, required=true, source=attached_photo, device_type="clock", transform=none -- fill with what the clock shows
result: 10:07
